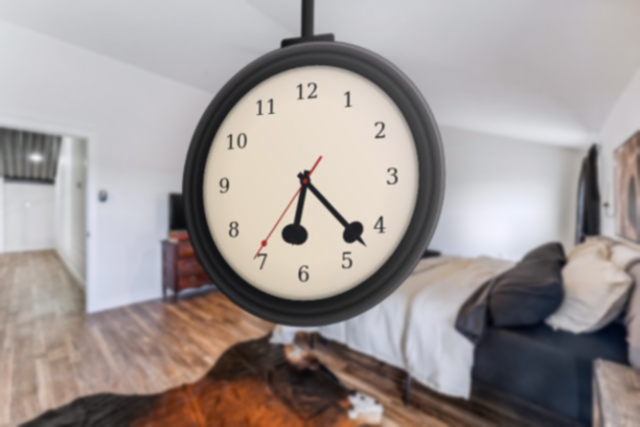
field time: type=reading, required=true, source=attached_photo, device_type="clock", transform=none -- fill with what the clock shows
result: 6:22:36
